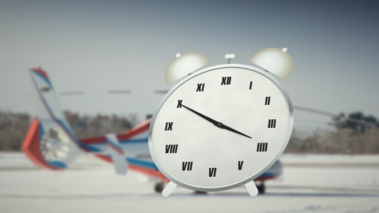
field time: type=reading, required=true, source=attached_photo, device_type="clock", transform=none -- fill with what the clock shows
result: 3:50
